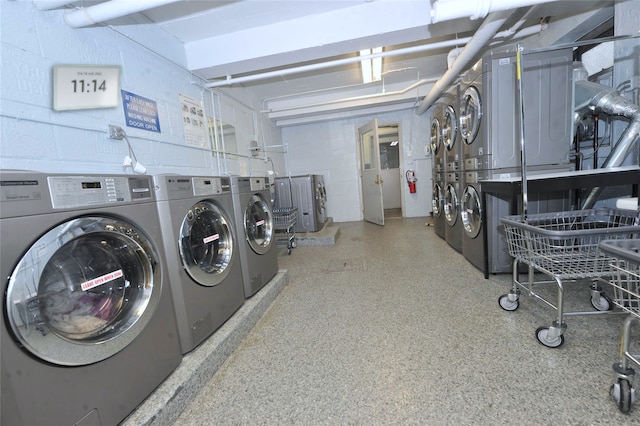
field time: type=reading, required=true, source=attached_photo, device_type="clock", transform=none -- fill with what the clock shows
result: 11:14
